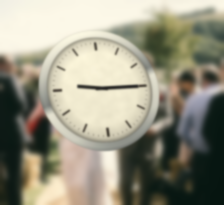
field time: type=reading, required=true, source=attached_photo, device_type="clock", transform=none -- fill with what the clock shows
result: 9:15
